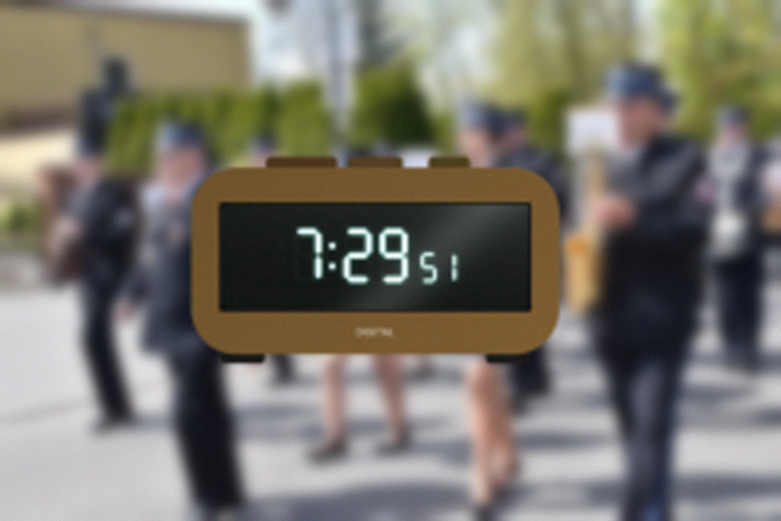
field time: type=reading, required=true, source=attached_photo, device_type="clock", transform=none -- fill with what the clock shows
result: 7:29:51
